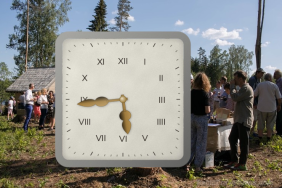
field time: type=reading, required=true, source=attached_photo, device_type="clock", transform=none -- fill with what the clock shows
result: 5:44
